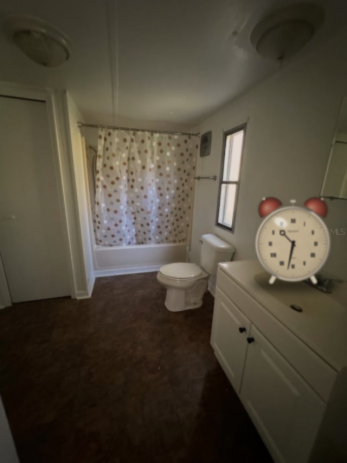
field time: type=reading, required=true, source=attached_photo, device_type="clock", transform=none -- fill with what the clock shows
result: 10:32
